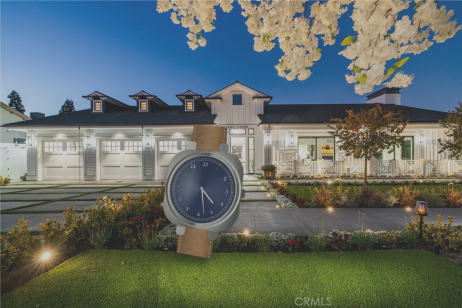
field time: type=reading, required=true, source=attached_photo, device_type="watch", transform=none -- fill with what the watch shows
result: 4:28
